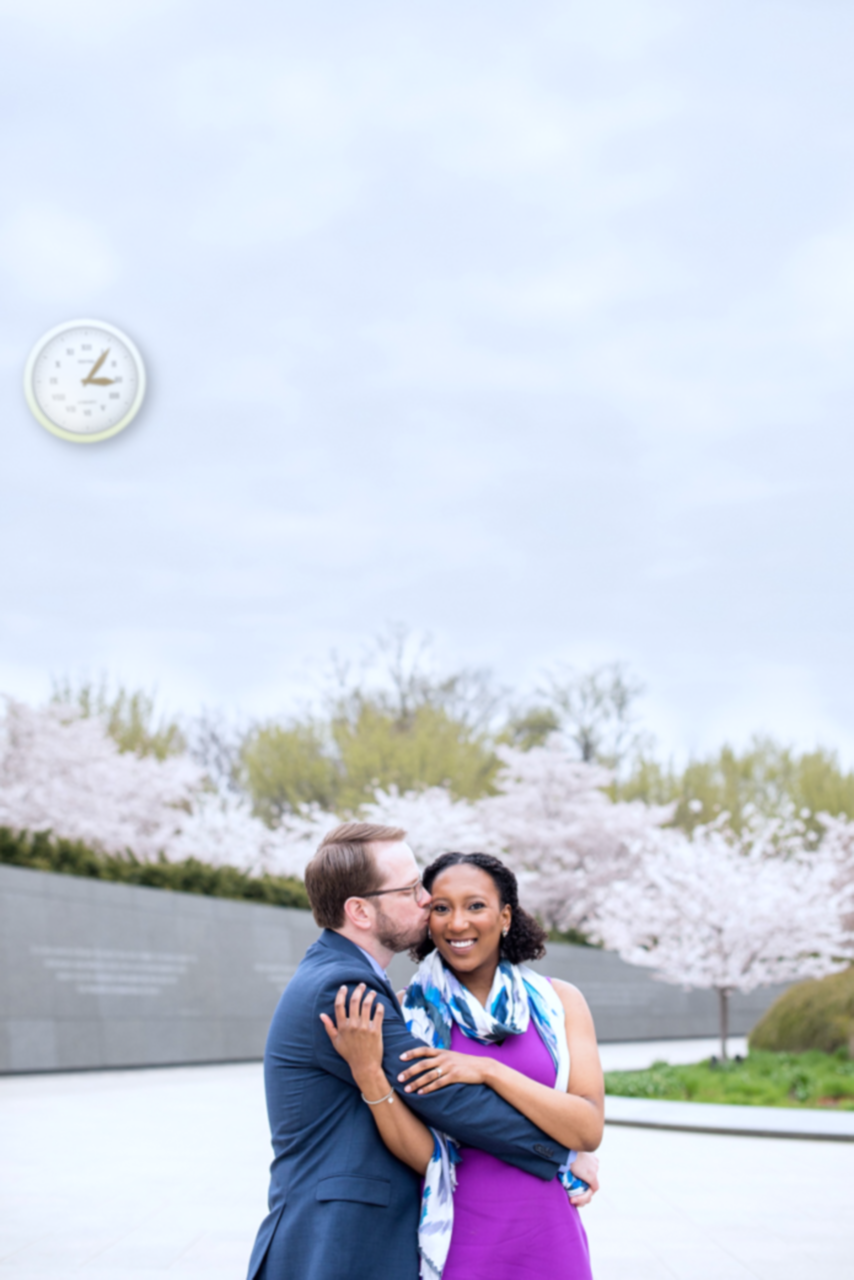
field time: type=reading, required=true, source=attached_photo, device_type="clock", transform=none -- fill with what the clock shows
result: 3:06
